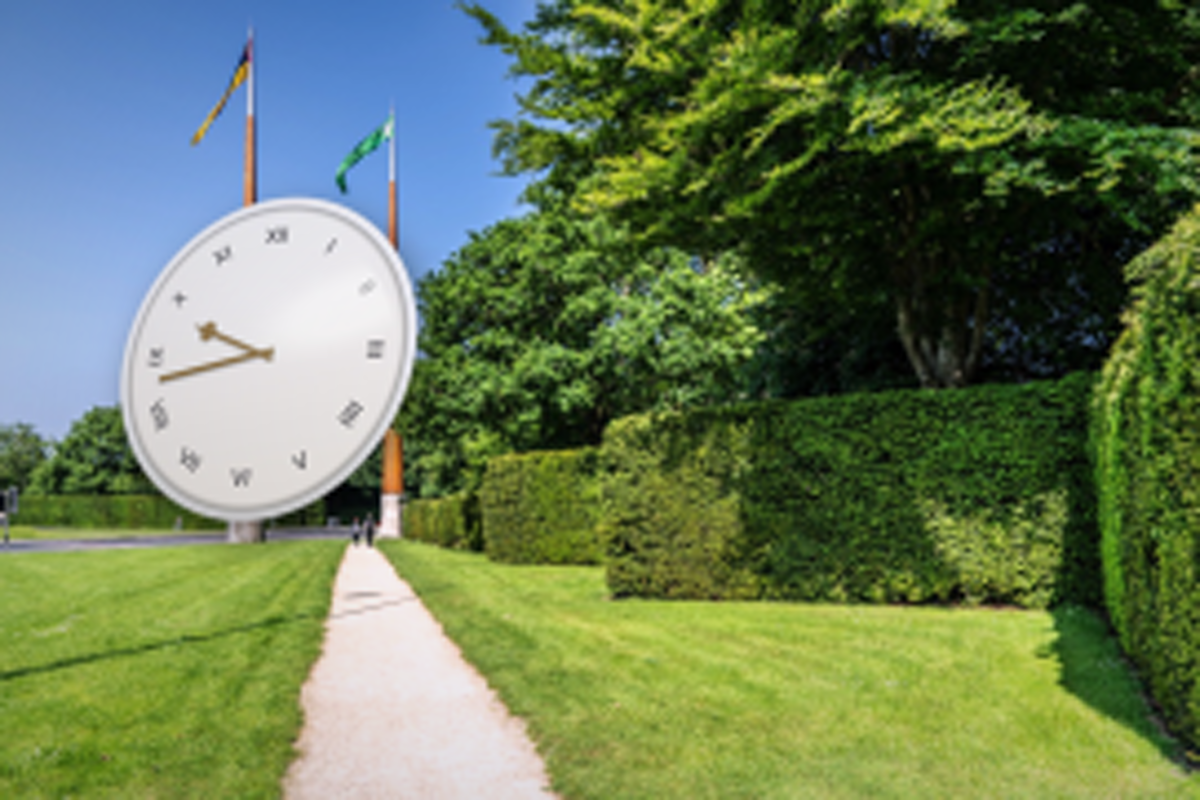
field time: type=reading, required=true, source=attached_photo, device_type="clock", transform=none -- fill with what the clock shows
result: 9:43
